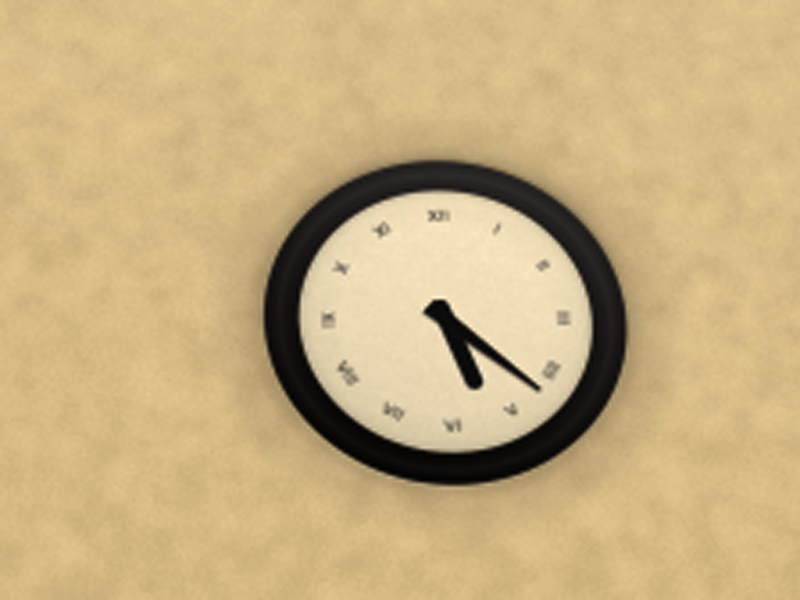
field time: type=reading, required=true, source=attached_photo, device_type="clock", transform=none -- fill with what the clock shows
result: 5:22
